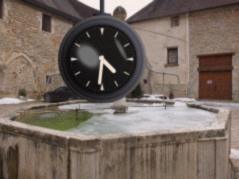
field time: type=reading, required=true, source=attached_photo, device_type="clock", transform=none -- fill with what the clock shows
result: 4:31
